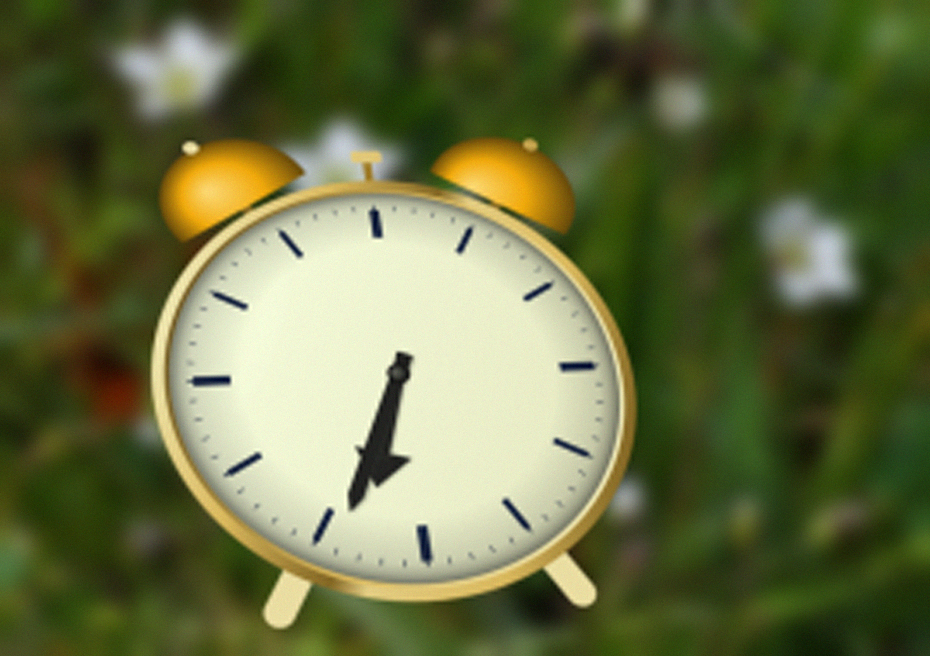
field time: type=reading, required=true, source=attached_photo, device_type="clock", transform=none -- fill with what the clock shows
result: 6:34
